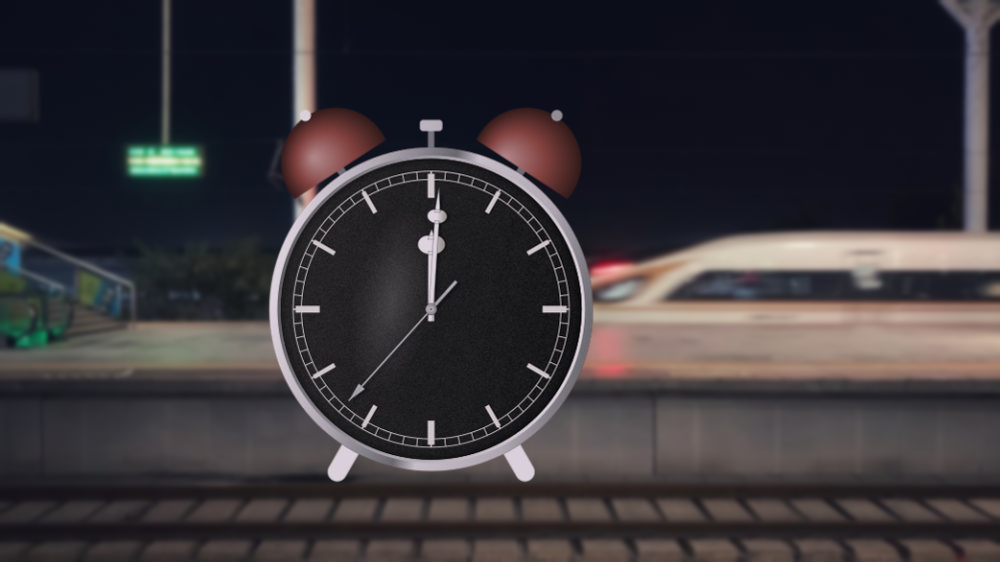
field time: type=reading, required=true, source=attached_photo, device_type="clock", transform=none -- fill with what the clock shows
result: 12:00:37
